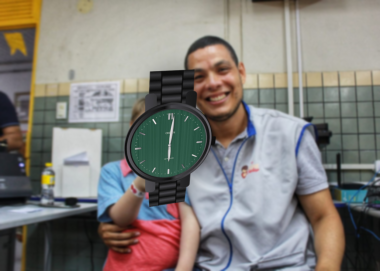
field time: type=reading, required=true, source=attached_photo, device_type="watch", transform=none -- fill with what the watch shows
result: 6:01
